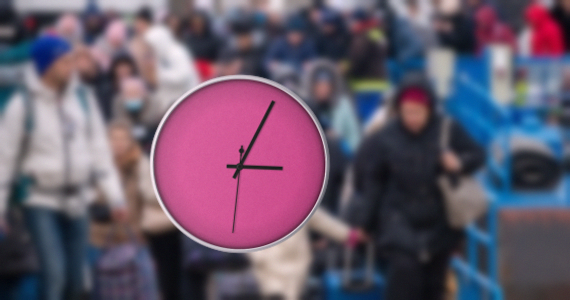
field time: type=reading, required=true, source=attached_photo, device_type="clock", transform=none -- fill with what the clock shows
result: 3:04:31
